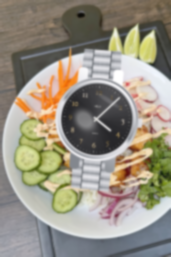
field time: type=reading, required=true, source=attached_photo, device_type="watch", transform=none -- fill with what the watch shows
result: 4:07
